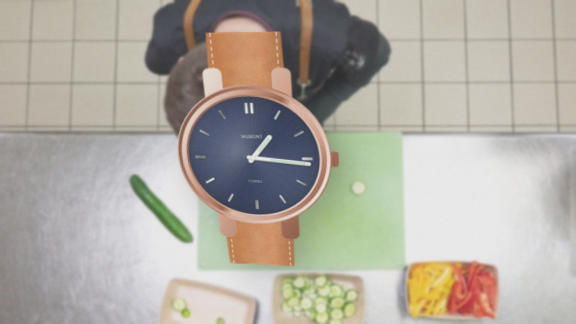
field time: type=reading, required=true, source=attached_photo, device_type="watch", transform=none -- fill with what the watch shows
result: 1:16
